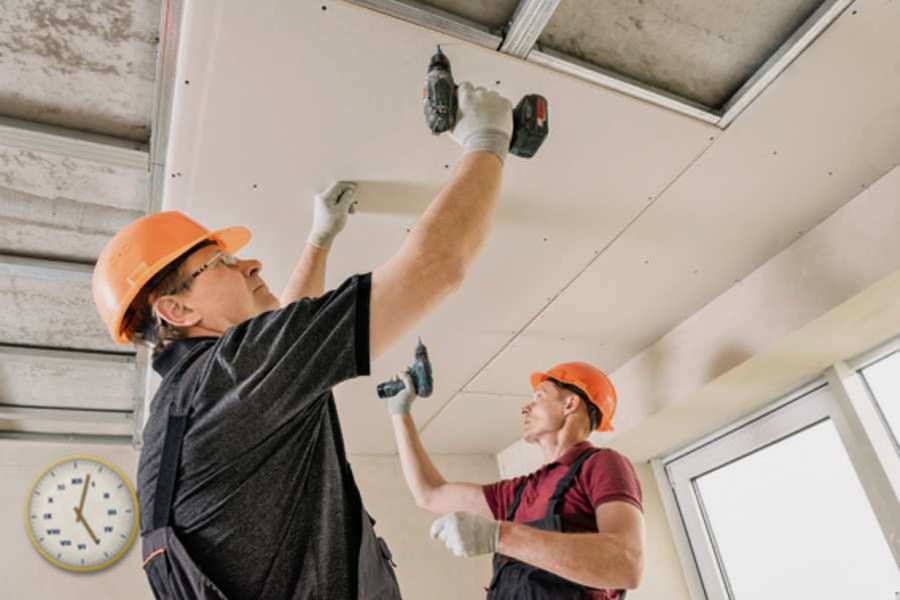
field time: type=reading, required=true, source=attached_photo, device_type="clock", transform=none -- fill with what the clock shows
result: 5:03
